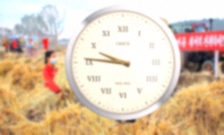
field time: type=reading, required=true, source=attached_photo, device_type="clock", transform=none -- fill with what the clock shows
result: 9:46
